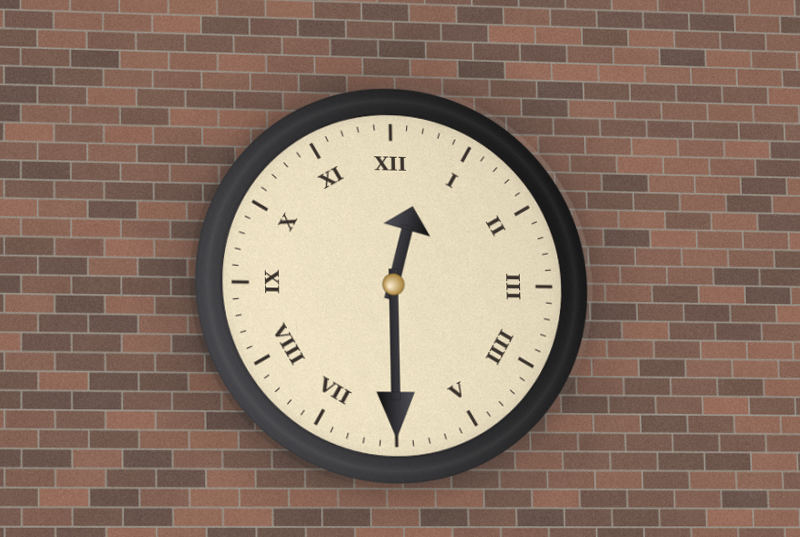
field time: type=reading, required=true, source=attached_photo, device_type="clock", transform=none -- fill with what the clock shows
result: 12:30
